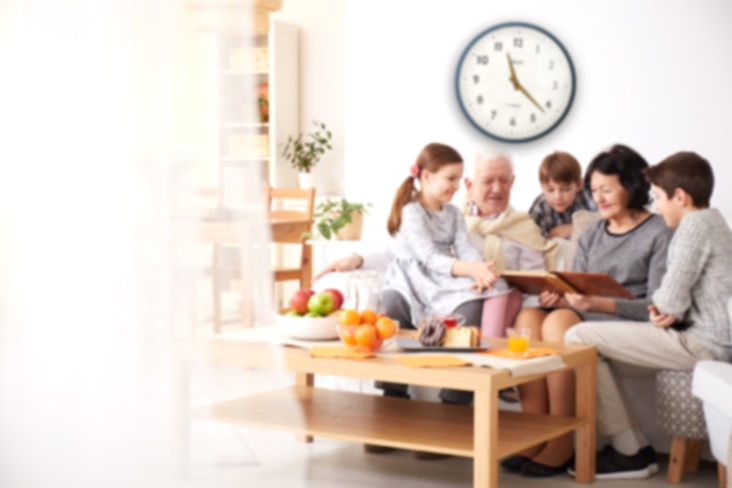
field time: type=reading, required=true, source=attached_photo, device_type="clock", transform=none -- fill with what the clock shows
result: 11:22
